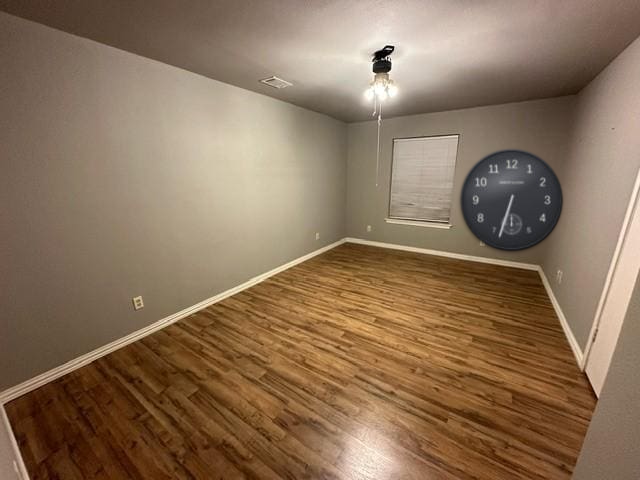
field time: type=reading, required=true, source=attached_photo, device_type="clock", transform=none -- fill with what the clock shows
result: 6:33
